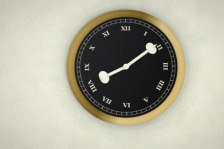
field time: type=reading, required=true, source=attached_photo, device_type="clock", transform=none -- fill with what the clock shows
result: 8:09
